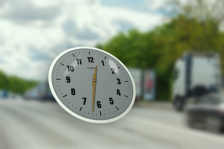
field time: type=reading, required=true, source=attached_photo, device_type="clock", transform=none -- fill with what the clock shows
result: 12:32
